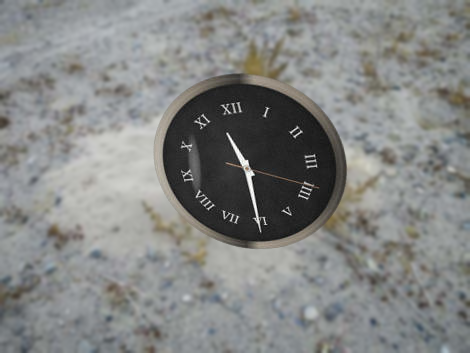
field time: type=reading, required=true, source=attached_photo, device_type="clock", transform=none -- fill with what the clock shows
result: 11:30:19
